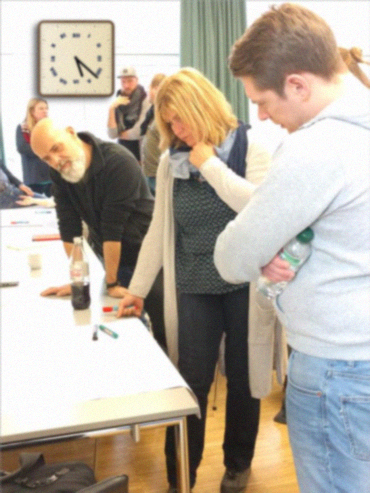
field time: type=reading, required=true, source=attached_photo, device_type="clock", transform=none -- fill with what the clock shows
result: 5:22
